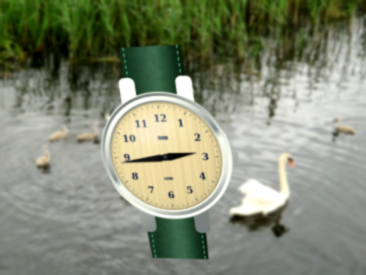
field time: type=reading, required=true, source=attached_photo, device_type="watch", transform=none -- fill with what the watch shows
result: 2:44
